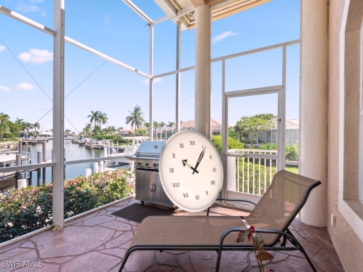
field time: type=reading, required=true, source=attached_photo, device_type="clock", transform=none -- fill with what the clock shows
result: 10:06
